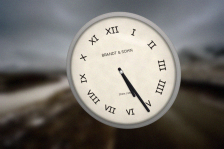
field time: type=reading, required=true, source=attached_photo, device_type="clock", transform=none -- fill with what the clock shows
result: 5:26
